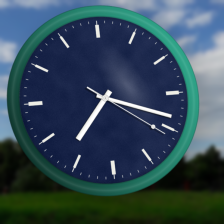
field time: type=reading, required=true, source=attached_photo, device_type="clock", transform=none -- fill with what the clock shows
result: 7:18:21
